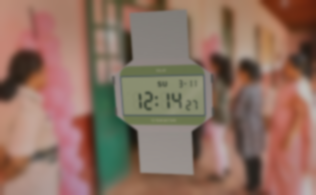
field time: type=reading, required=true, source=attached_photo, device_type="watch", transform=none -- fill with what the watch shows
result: 12:14
